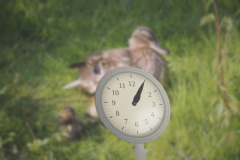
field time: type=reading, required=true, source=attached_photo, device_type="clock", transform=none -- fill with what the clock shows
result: 1:05
